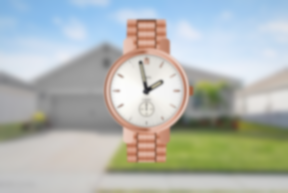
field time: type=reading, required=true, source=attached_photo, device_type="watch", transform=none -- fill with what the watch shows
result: 1:58
